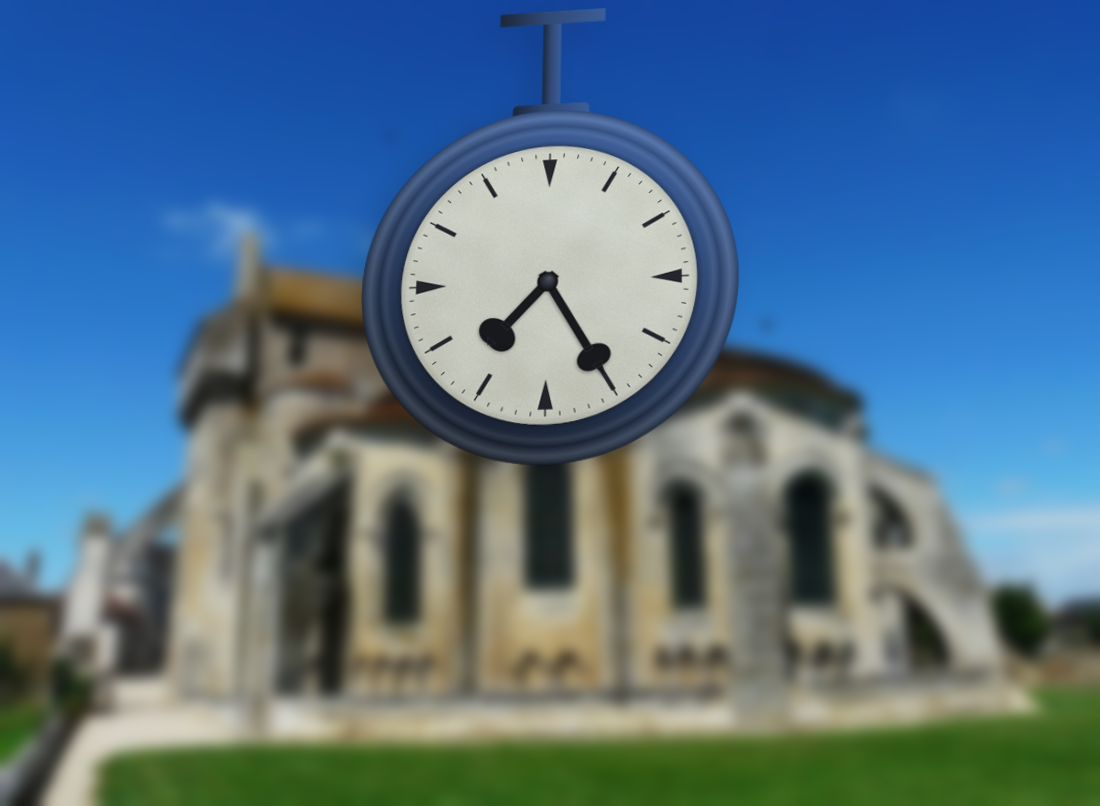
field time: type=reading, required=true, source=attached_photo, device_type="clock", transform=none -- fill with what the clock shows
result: 7:25
